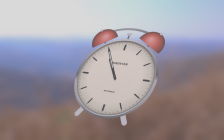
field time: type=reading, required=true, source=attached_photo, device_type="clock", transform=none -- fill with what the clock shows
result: 10:55
